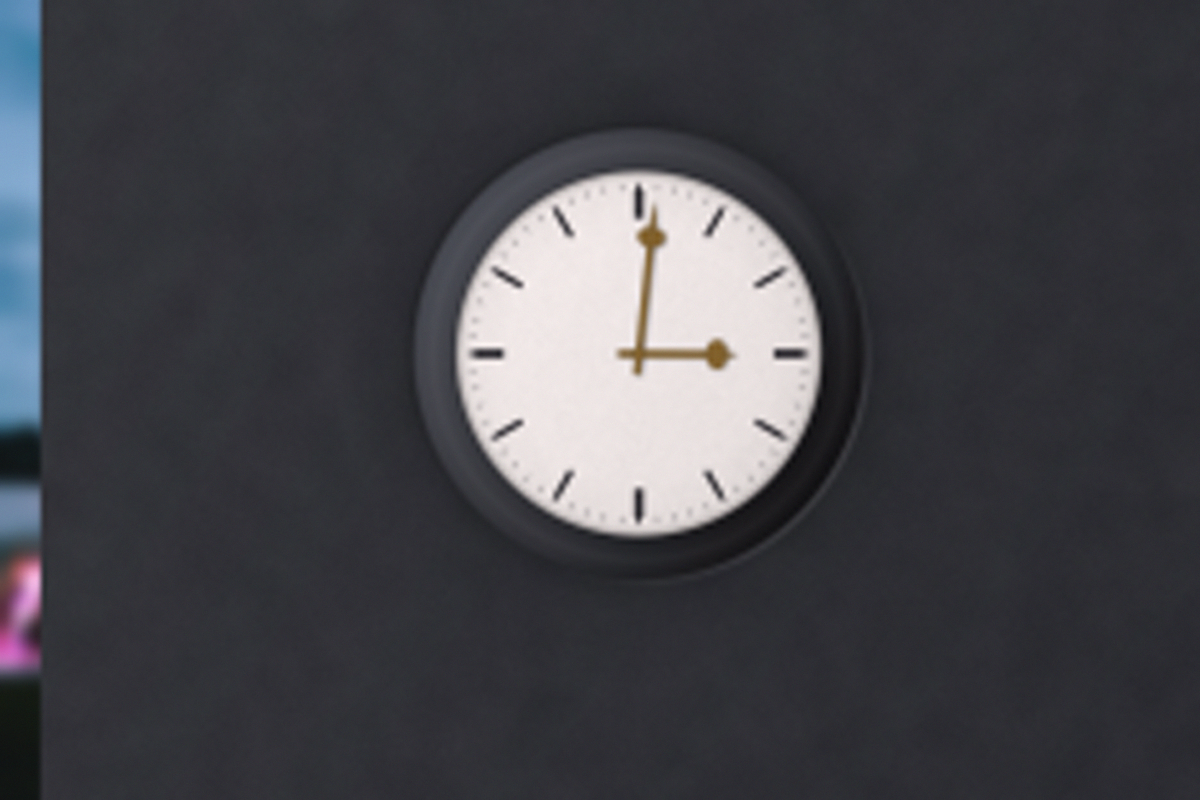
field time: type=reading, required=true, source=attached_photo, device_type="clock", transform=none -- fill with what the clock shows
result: 3:01
